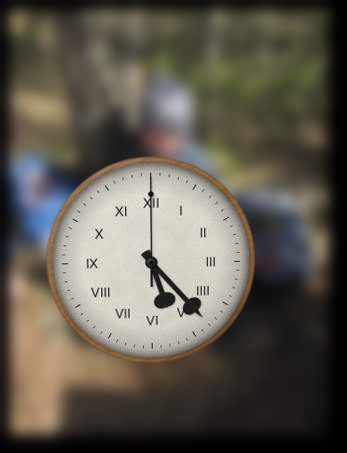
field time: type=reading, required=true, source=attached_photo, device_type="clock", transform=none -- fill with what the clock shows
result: 5:23:00
